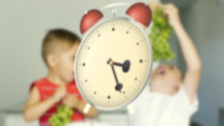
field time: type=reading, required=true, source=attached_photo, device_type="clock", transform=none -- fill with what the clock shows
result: 3:26
